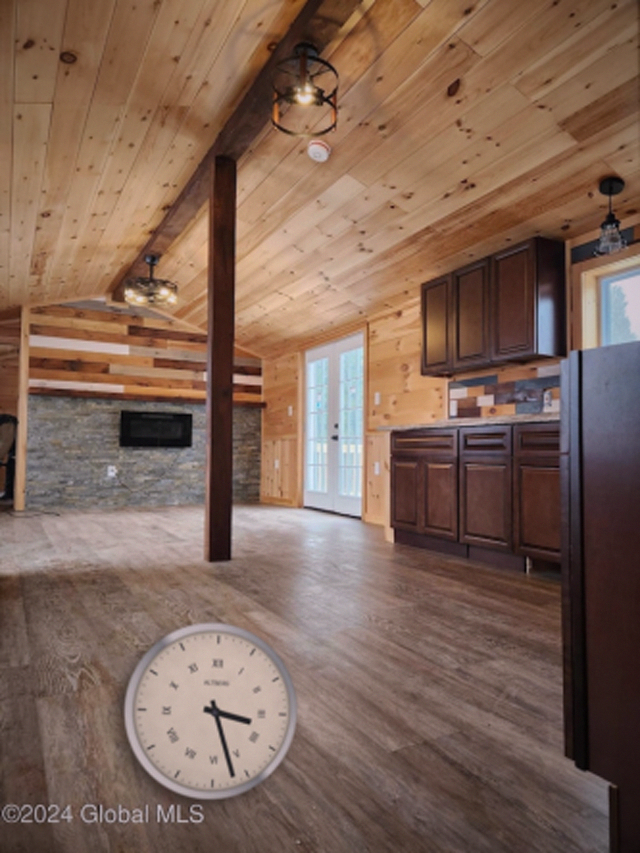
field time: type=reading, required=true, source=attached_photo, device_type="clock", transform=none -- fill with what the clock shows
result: 3:27
